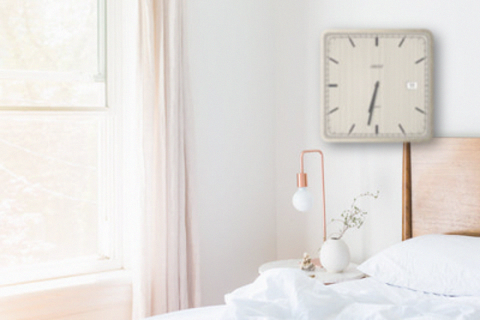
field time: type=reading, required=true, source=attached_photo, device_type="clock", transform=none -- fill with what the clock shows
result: 6:32
